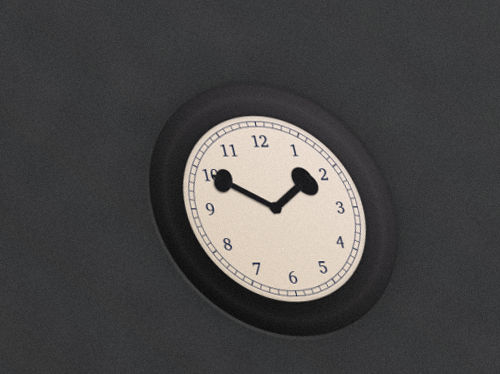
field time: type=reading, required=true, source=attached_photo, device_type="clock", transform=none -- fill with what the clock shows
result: 1:50
